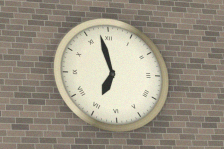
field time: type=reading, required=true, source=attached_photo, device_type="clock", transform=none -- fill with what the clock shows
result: 6:58
